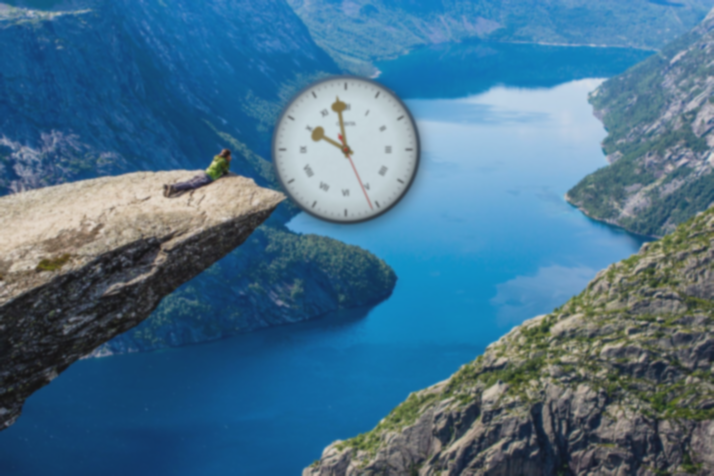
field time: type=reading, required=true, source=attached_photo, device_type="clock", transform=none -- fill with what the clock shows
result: 9:58:26
